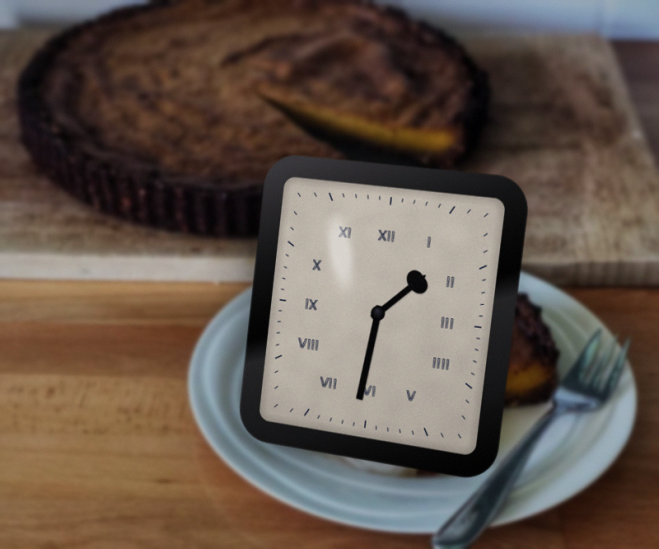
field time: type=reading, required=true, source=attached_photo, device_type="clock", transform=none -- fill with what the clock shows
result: 1:31
